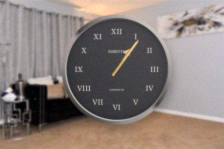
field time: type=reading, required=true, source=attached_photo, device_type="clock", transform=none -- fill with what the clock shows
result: 1:06
